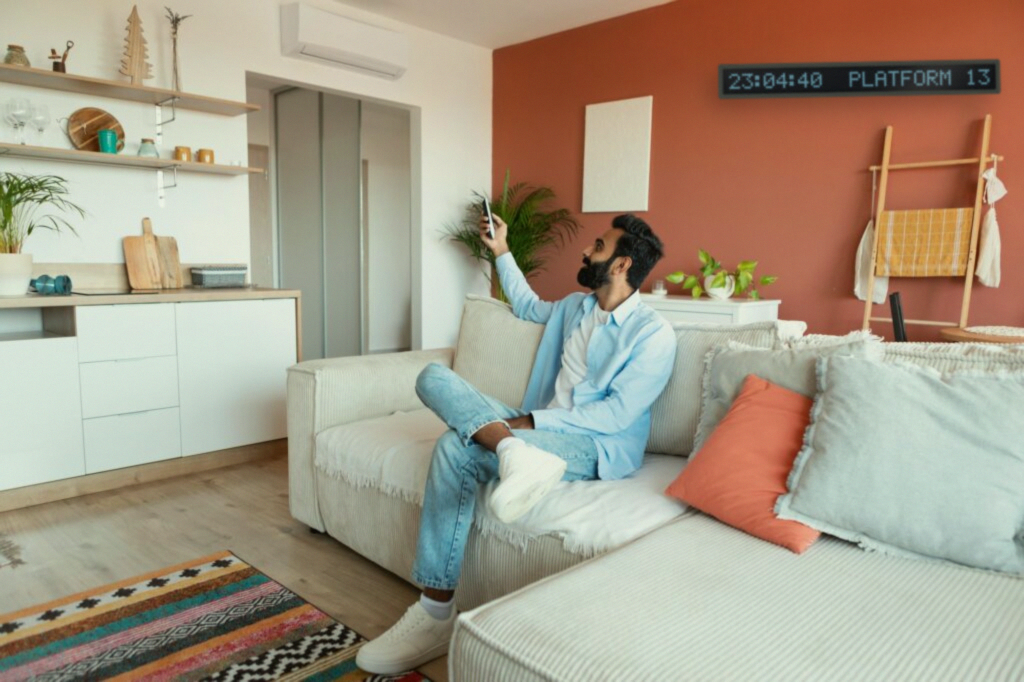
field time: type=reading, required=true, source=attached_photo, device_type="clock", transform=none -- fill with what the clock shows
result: 23:04:40
